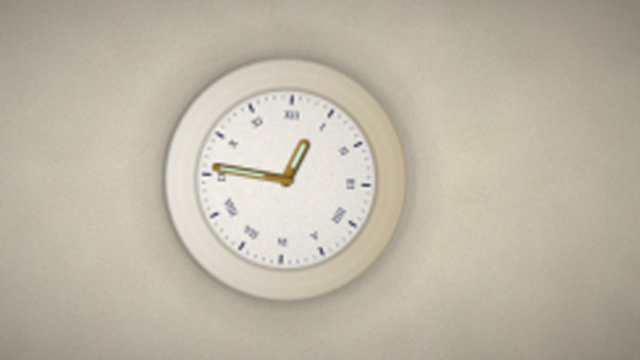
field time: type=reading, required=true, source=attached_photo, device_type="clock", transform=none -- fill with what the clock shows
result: 12:46
